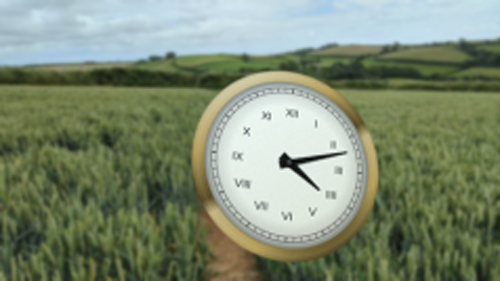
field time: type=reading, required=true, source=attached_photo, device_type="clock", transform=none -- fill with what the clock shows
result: 4:12
